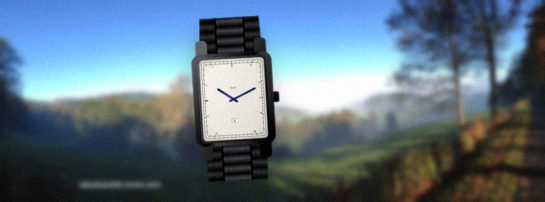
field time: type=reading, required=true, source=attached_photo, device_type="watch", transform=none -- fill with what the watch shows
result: 10:11
